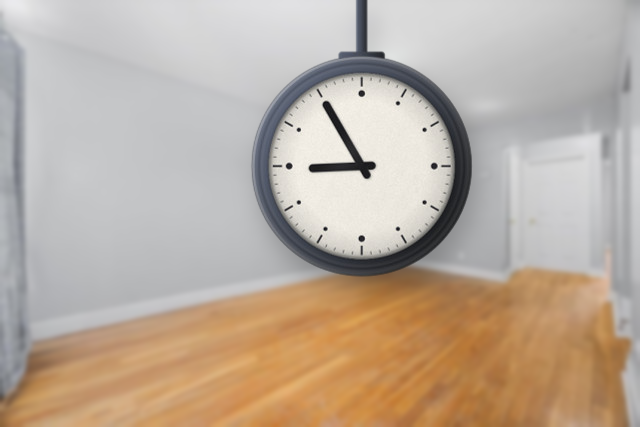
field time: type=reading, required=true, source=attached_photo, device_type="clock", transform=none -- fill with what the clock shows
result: 8:55
